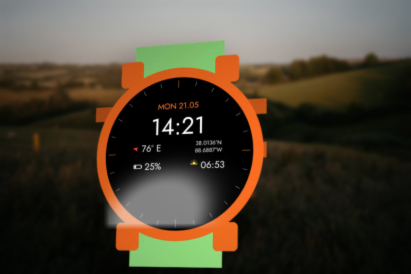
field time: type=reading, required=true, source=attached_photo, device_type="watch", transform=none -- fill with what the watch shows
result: 14:21
